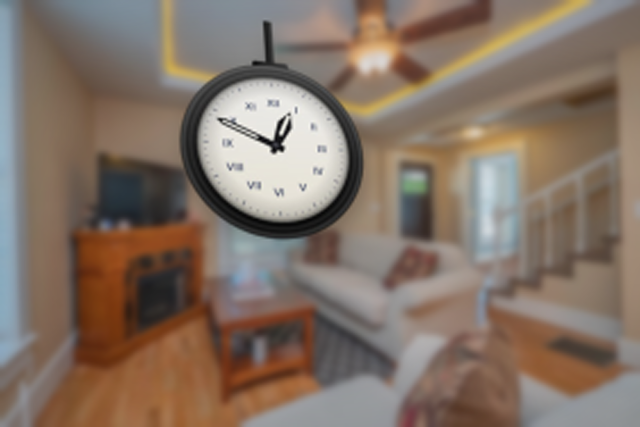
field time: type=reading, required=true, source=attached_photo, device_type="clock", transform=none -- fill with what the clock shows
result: 12:49
